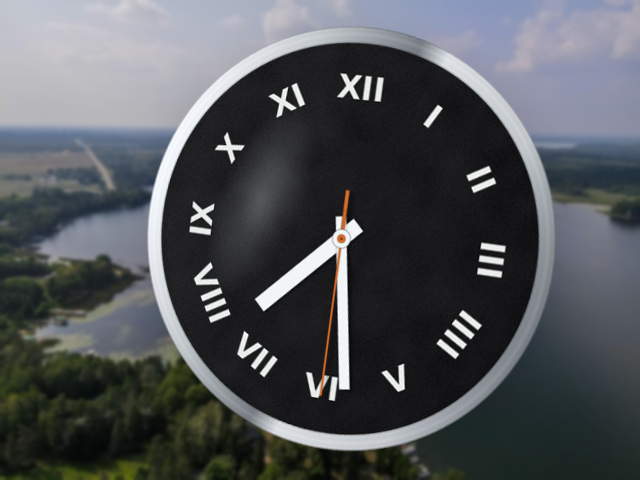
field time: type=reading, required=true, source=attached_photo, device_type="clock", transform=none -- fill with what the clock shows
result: 7:28:30
